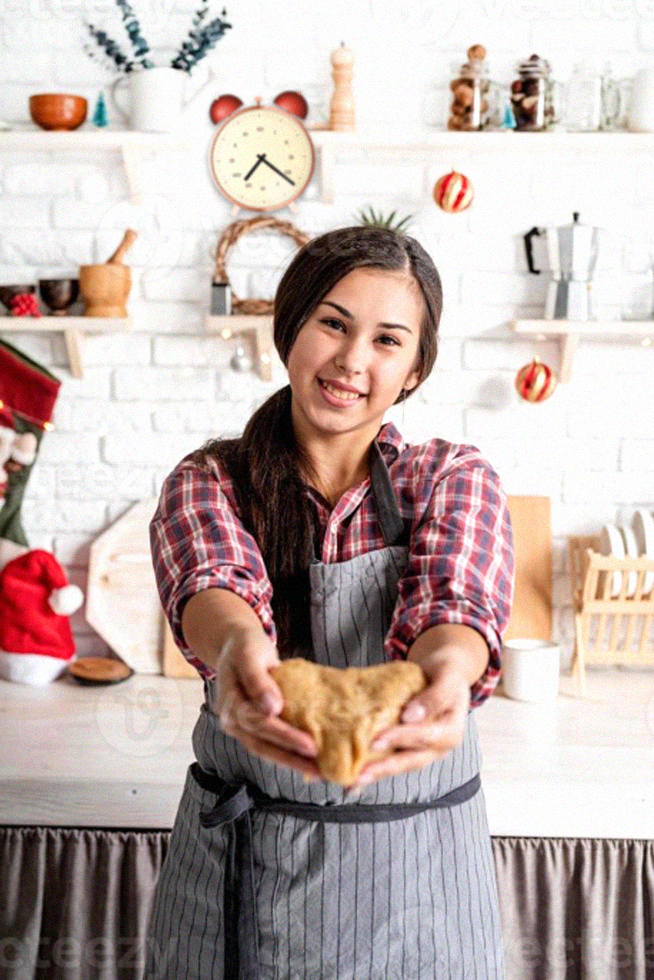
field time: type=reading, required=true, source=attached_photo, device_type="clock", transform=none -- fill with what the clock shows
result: 7:22
